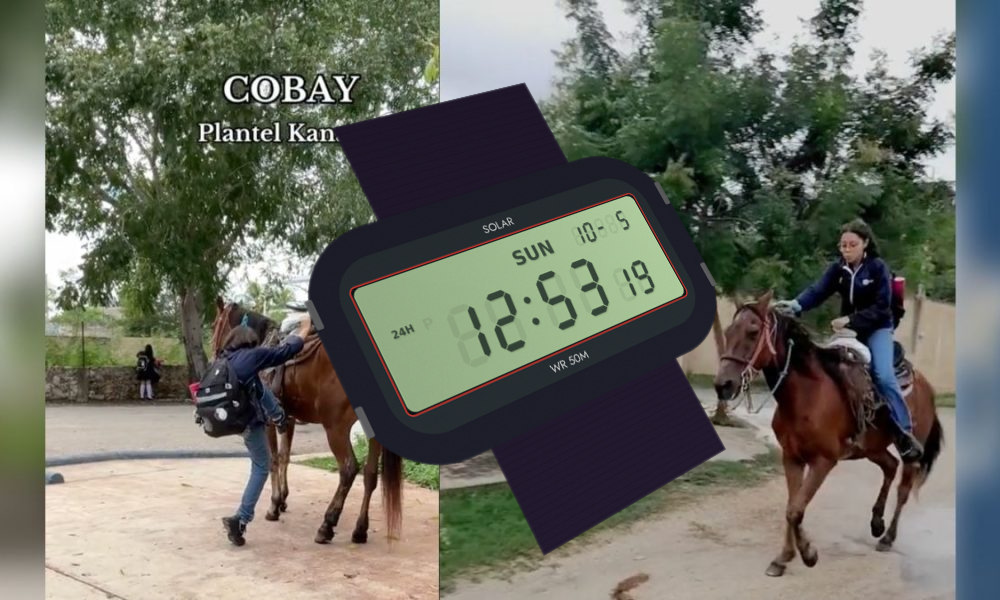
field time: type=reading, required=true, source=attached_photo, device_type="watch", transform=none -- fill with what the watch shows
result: 12:53:19
